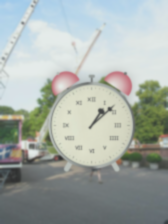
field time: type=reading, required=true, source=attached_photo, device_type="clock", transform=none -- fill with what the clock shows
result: 1:08
